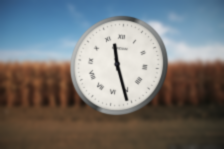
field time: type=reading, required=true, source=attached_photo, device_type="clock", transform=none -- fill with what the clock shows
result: 11:26
